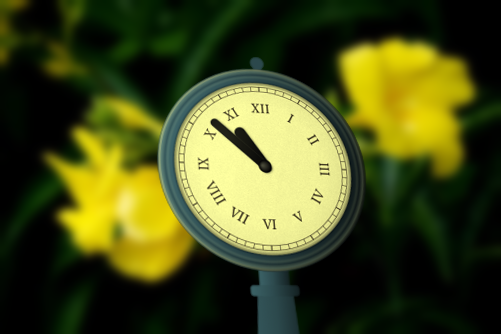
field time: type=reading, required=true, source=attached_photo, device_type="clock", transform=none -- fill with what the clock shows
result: 10:52
